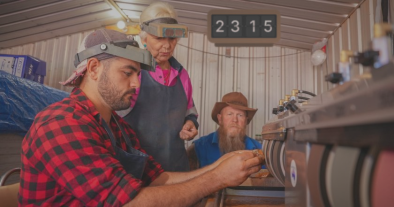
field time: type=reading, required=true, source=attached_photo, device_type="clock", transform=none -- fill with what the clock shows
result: 23:15
